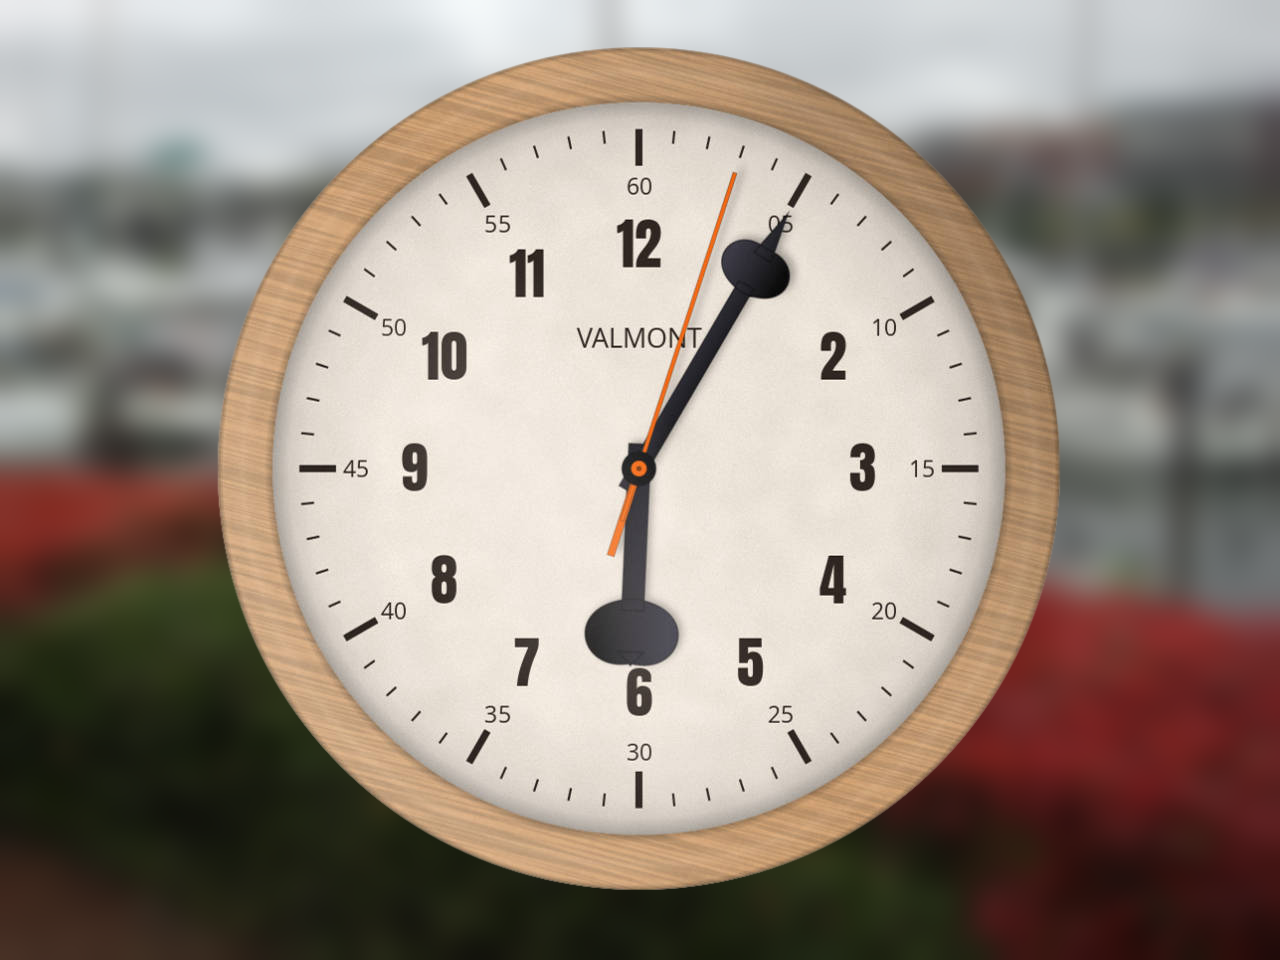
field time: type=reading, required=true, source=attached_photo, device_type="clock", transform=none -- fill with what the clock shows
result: 6:05:03
